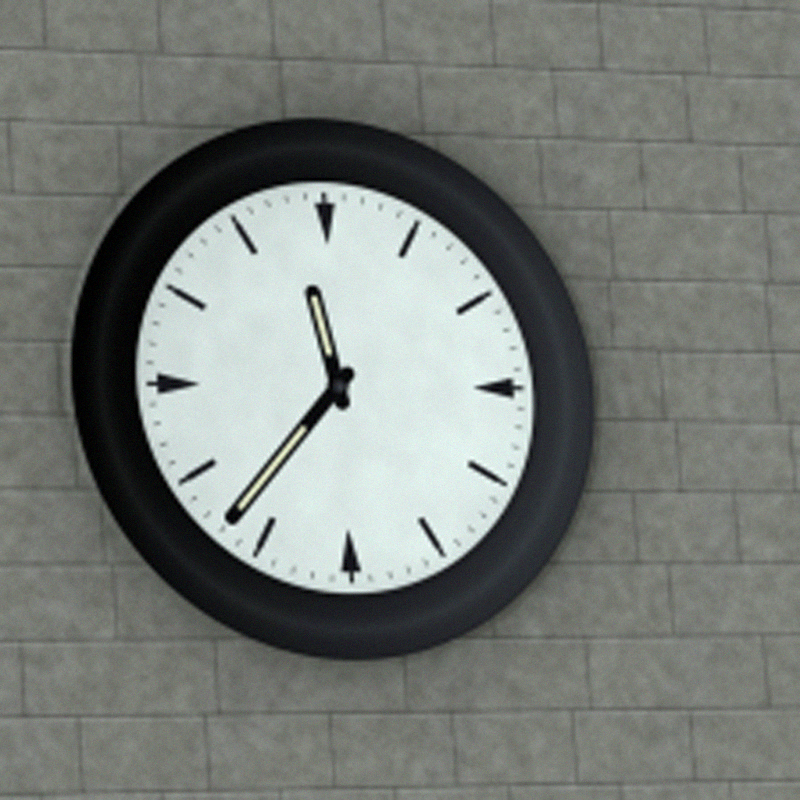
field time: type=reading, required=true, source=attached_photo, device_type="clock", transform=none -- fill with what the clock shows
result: 11:37
